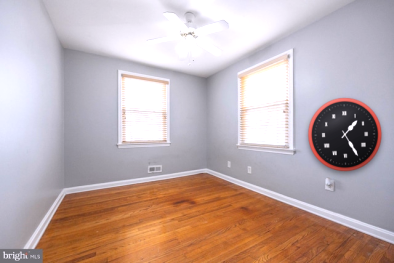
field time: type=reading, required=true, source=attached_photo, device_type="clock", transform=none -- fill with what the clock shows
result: 1:25
